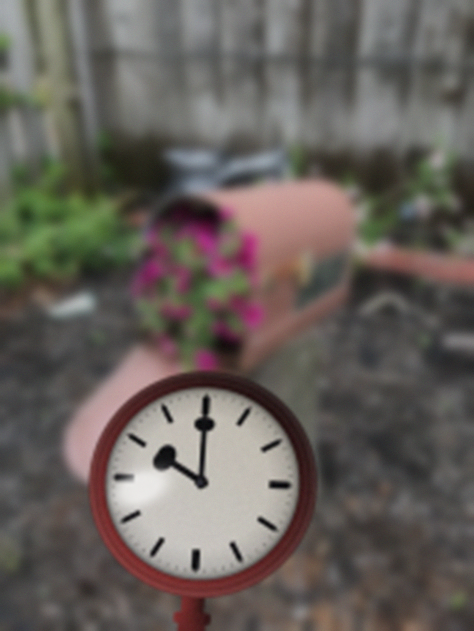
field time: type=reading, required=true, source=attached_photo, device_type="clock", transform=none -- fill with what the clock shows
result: 10:00
